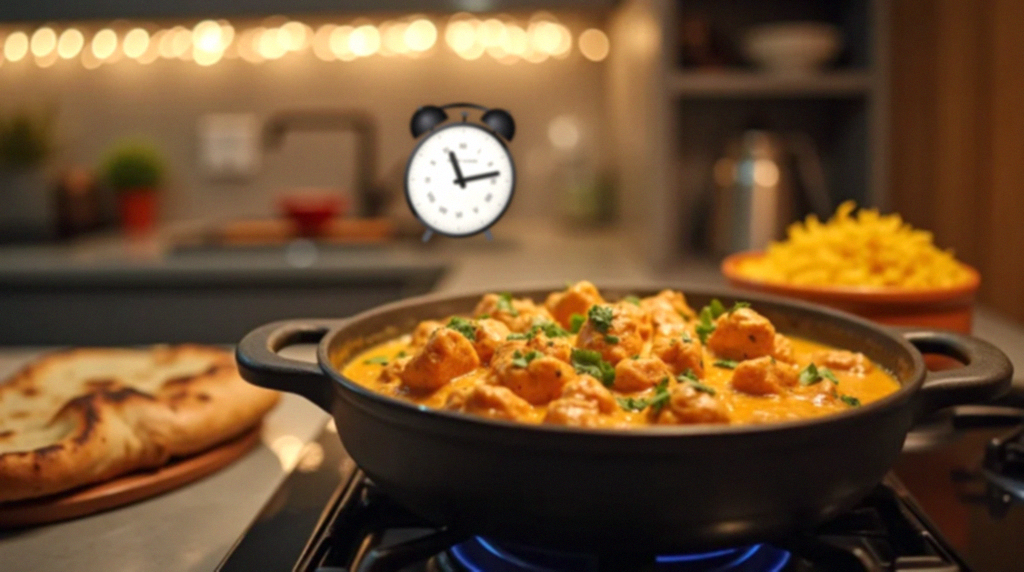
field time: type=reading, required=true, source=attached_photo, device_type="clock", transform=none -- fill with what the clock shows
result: 11:13
